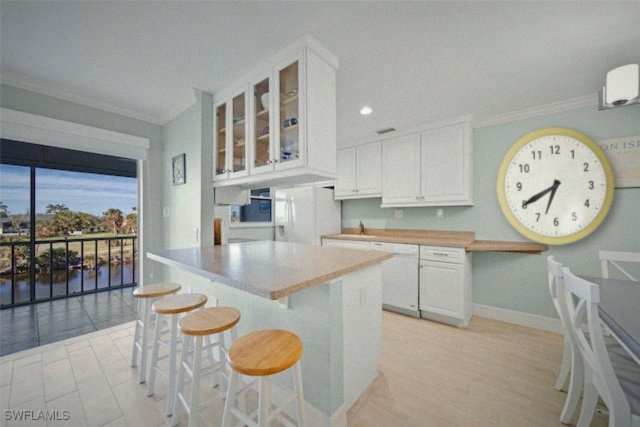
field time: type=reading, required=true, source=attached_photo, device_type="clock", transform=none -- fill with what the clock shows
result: 6:40
